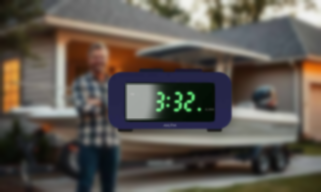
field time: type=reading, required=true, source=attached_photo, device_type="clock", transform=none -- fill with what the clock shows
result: 3:32
